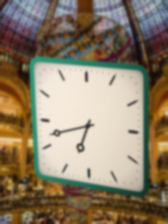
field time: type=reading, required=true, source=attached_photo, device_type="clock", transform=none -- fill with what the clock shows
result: 6:42
